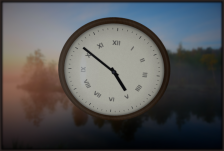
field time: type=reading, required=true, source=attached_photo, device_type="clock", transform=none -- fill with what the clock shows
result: 4:51
